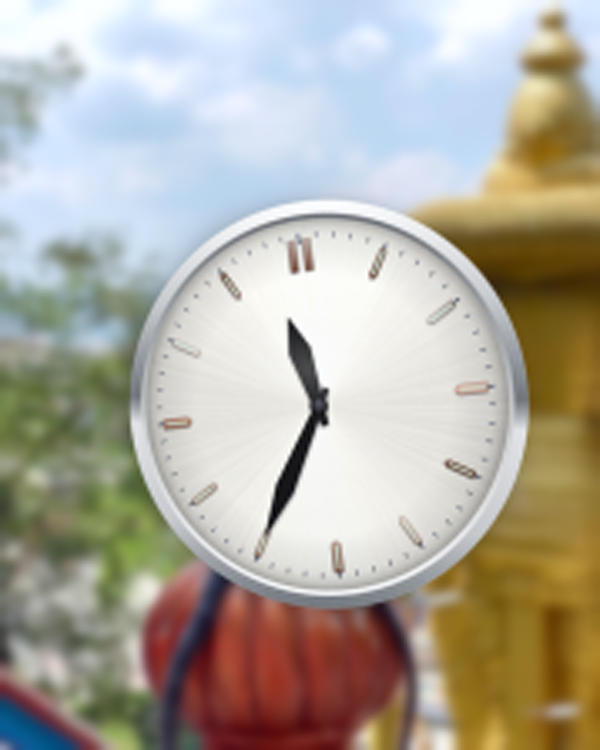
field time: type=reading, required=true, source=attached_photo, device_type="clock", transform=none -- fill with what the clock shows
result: 11:35
